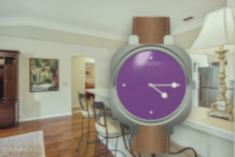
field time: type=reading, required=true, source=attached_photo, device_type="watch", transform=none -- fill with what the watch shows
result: 4:15
